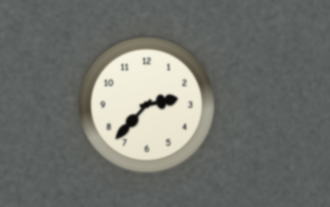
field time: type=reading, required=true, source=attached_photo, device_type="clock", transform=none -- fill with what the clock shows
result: 2:37
